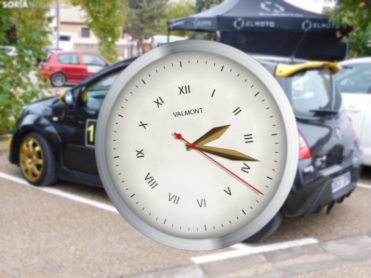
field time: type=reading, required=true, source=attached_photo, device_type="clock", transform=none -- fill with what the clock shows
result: 2:18:22
